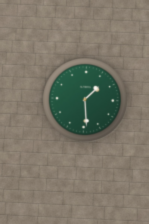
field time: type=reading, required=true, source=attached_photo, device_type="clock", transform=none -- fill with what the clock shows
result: 1:29
